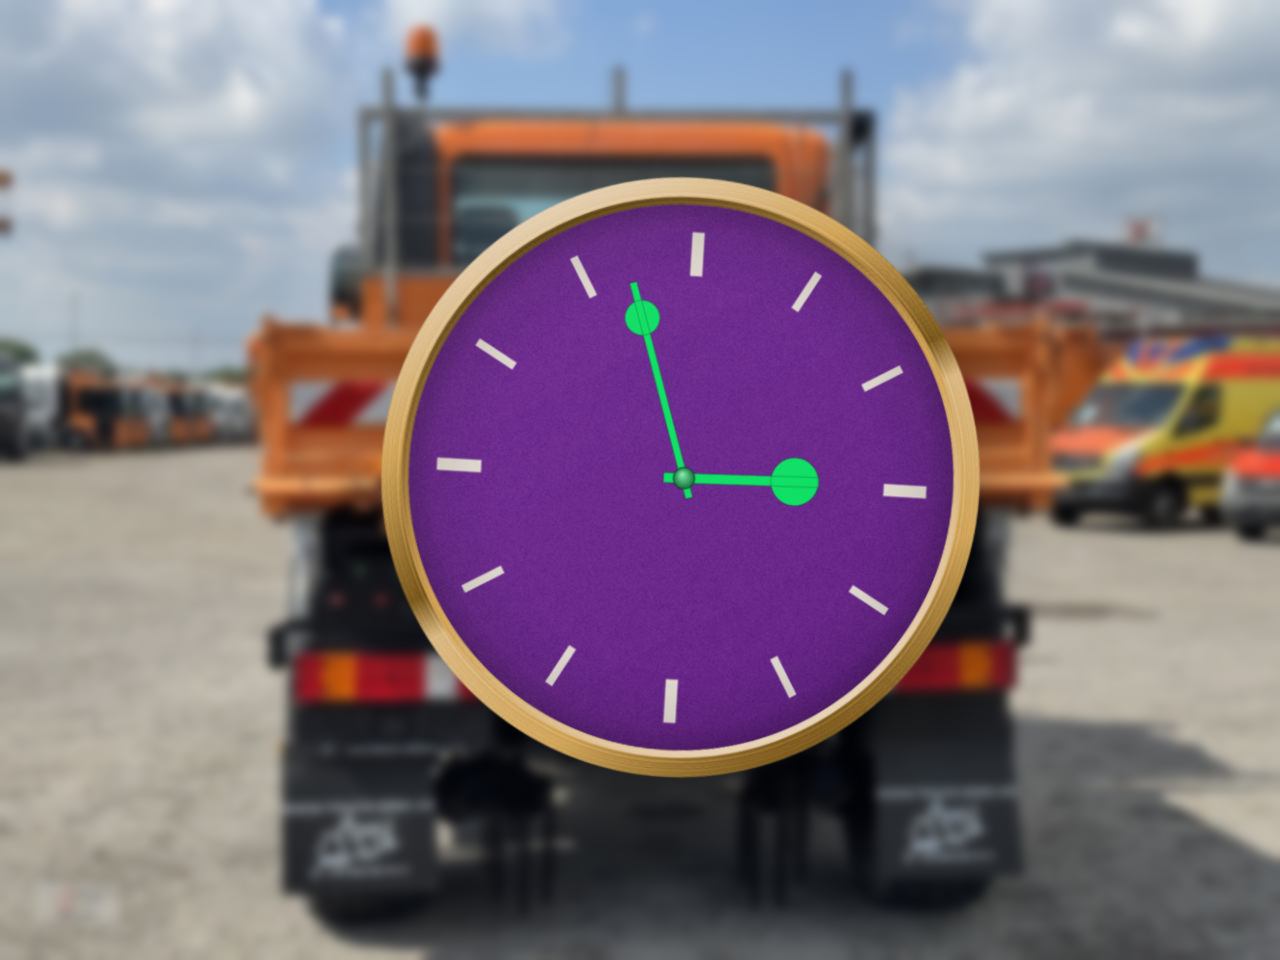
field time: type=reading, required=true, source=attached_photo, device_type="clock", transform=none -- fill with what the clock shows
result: 2:57
